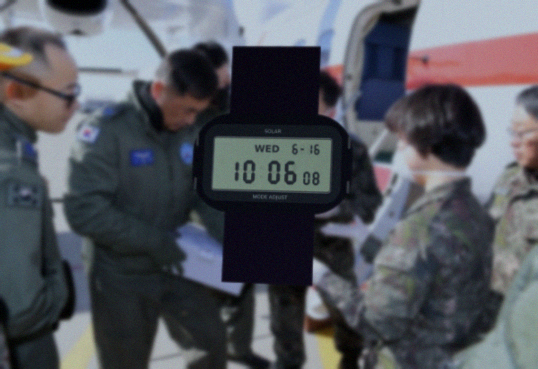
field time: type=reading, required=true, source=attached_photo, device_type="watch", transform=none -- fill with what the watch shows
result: 10:06:08
